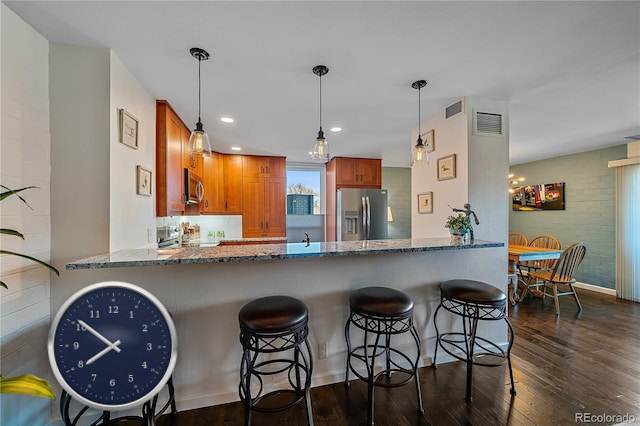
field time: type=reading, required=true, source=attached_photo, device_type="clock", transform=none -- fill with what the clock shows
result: 7:51
